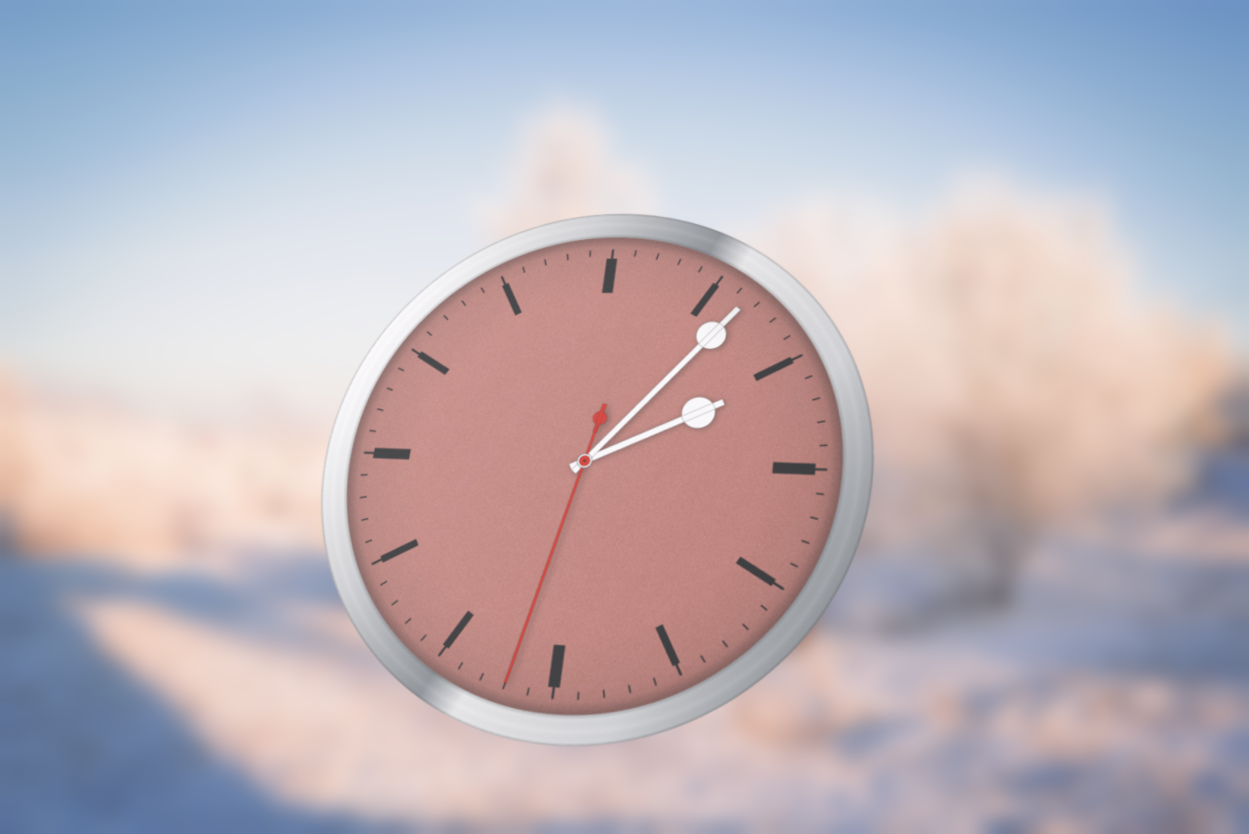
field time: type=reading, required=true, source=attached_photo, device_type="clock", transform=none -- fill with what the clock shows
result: 2:06:32
